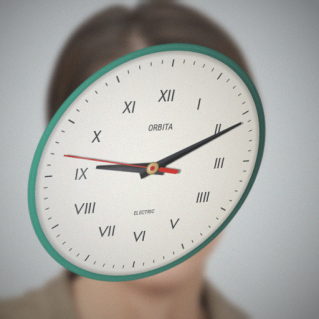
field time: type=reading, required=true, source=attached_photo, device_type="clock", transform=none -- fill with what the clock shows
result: 9:10:47
